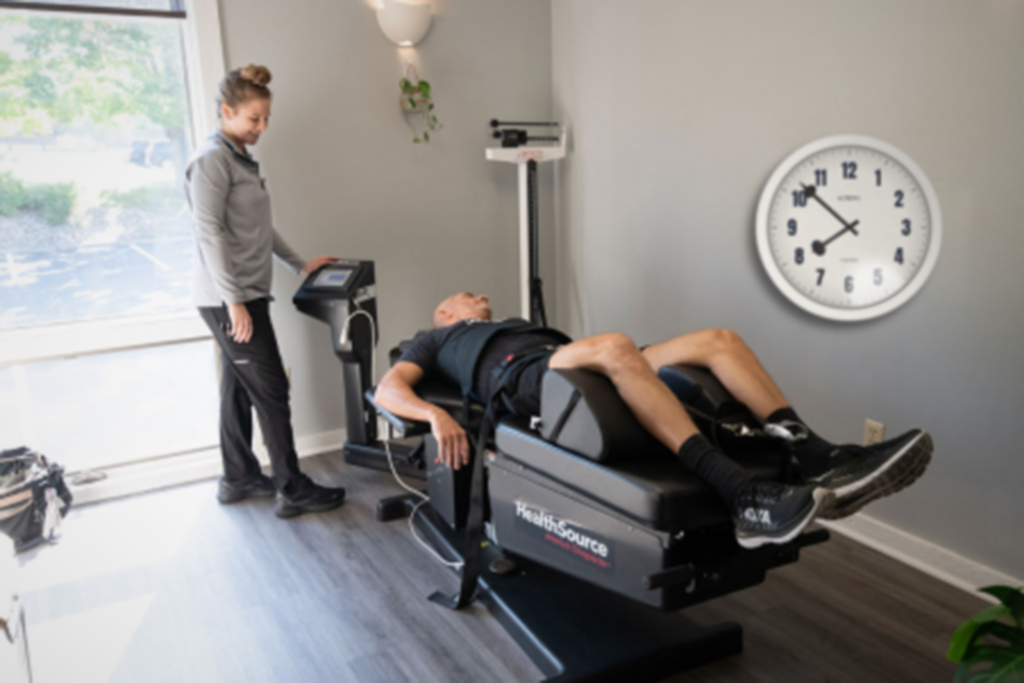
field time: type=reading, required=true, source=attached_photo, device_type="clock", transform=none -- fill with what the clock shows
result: 7:52
